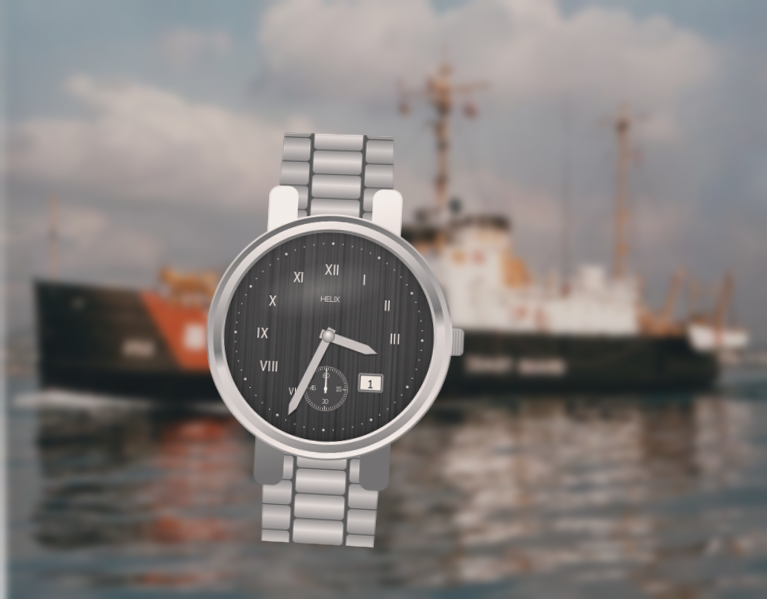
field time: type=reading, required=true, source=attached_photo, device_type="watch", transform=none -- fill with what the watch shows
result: 3:34
